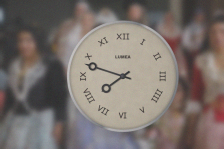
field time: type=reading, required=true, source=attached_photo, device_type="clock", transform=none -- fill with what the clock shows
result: 7:48
